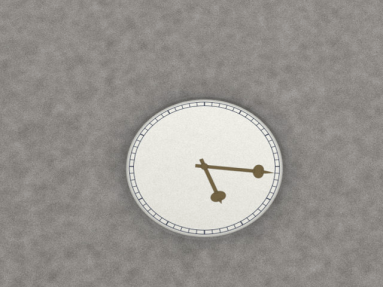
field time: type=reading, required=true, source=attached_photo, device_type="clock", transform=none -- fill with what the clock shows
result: 5:16
